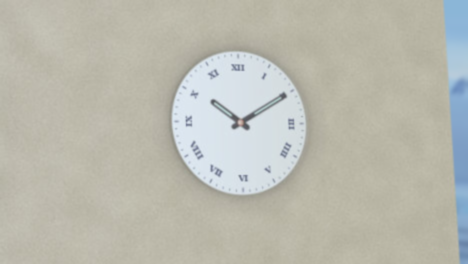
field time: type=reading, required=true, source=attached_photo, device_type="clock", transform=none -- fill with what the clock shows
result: 10:10
